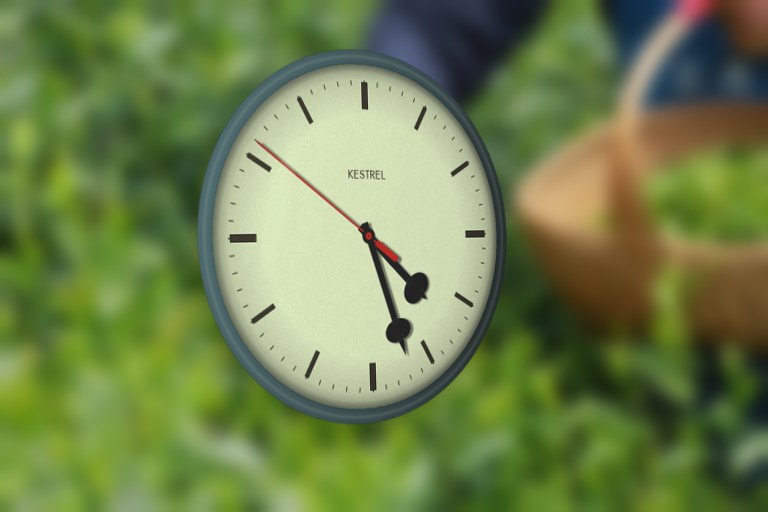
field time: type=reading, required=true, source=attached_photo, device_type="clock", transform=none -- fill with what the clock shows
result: 4:26:51
